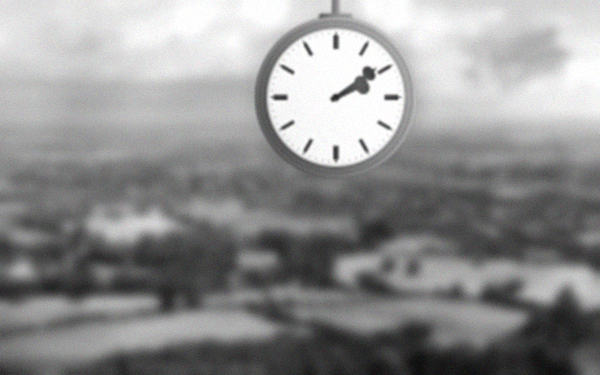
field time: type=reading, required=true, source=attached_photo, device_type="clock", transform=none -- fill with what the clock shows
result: 2:09
